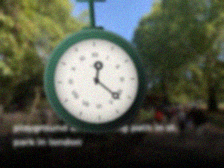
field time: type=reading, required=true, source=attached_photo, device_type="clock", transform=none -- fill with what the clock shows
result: 12:22
